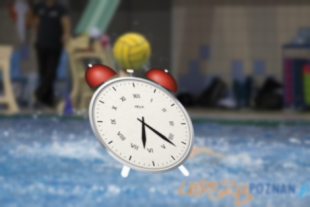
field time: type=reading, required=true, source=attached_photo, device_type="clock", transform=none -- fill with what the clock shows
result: 6:22
